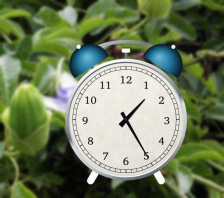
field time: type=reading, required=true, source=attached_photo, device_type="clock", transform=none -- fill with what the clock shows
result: 1:25
